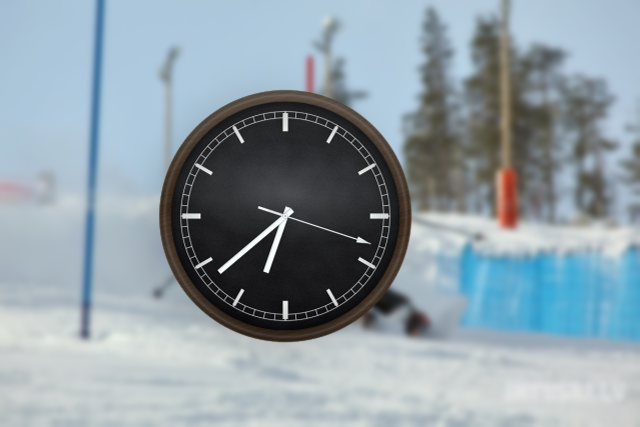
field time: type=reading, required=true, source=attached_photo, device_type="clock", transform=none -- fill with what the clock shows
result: 6:38:18
